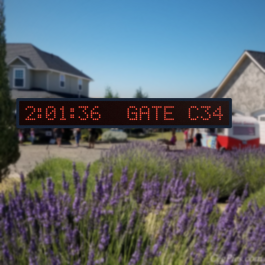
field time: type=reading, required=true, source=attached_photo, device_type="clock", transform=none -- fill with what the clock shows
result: 2:01:36
